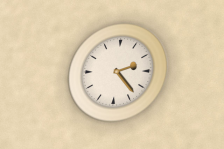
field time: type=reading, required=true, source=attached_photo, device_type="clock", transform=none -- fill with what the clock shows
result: 2:23
